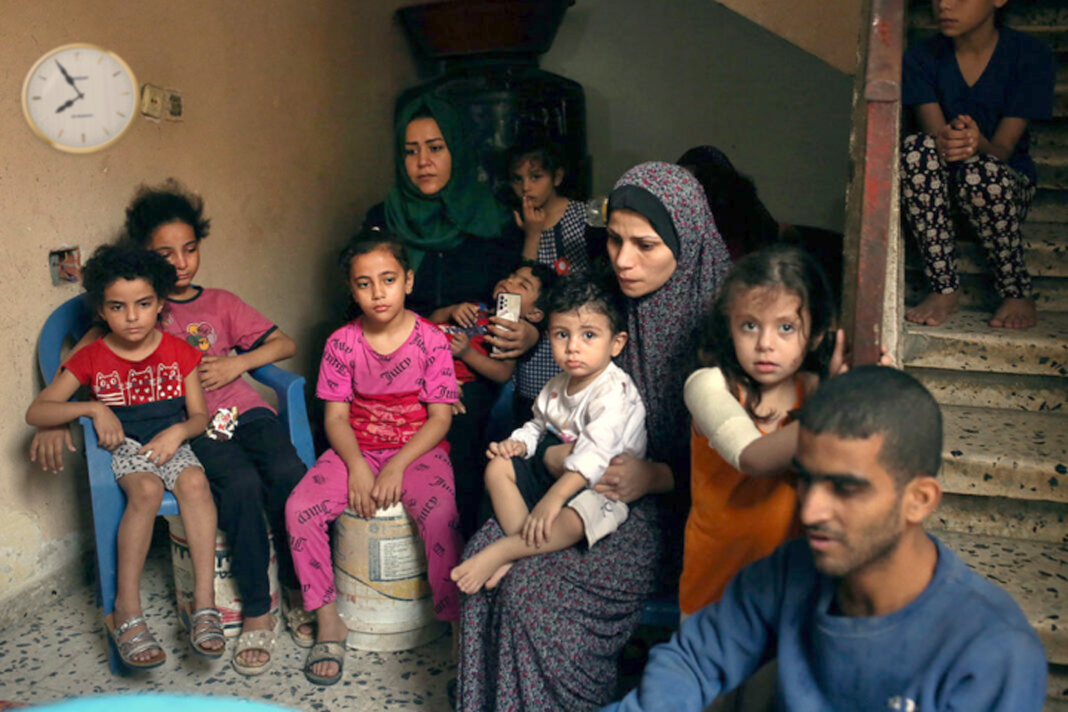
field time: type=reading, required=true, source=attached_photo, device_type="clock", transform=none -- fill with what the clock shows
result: 7:55
